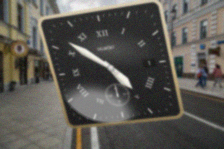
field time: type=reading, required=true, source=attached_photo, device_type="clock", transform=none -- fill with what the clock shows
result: 4:52
